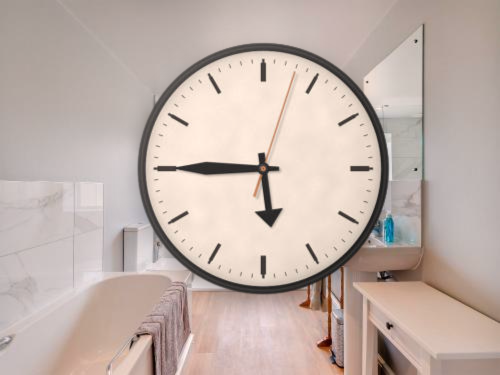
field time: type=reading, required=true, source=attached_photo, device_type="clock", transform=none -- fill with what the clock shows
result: 5:45:03
